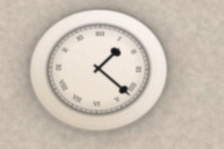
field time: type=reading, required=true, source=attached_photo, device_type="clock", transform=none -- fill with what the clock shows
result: 1:22
